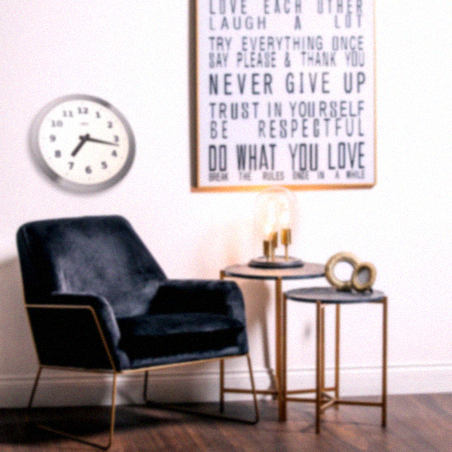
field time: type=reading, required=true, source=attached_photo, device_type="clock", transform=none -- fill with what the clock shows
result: 7:17
